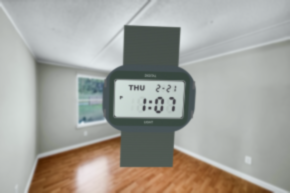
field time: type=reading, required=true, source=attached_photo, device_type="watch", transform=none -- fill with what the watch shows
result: 1:07
